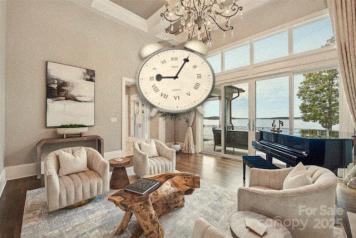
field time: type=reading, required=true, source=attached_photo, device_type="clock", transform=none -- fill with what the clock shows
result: 9:05
